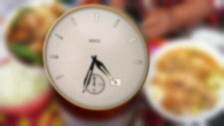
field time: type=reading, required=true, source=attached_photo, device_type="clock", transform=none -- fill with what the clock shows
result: 4:33
